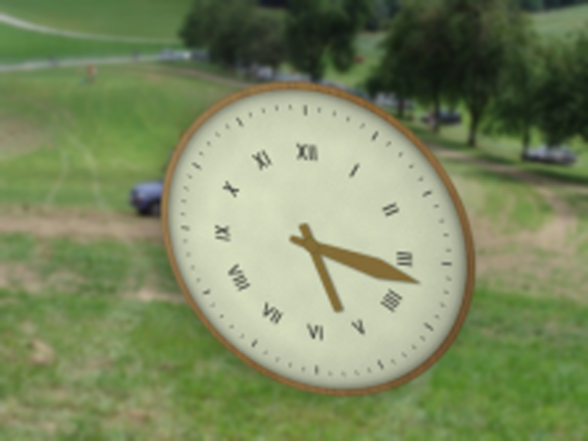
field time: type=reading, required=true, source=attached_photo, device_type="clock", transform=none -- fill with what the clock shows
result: 5:17
